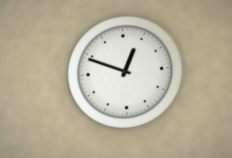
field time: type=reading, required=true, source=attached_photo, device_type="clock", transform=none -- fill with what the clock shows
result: 12:49
